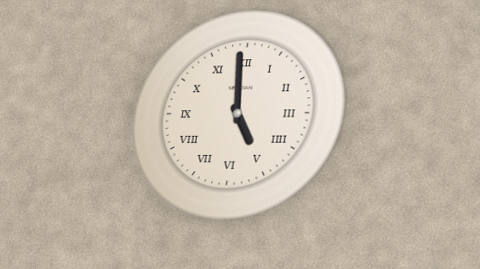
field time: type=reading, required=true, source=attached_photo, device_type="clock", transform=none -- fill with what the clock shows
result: 4:59
